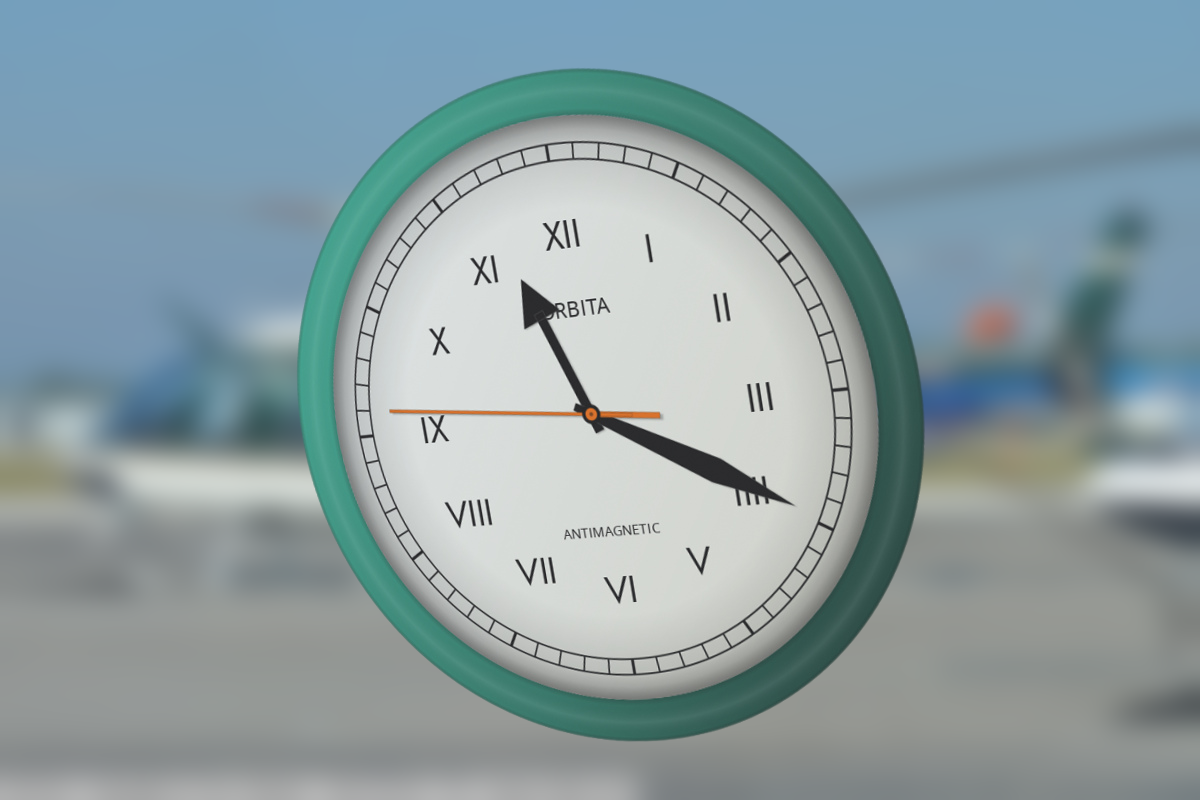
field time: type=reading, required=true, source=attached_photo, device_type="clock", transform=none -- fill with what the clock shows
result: 11:19:46
